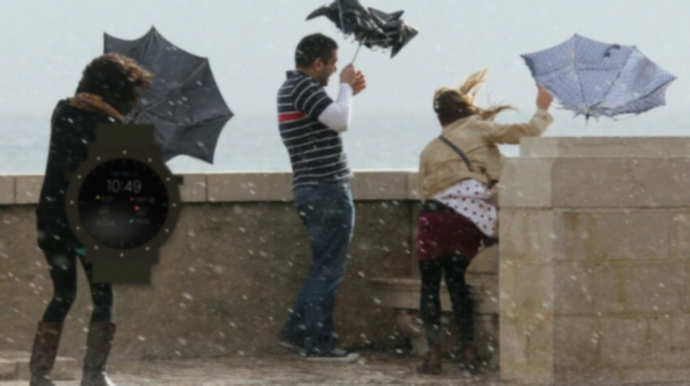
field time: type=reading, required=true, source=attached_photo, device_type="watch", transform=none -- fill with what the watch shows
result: 10:49
